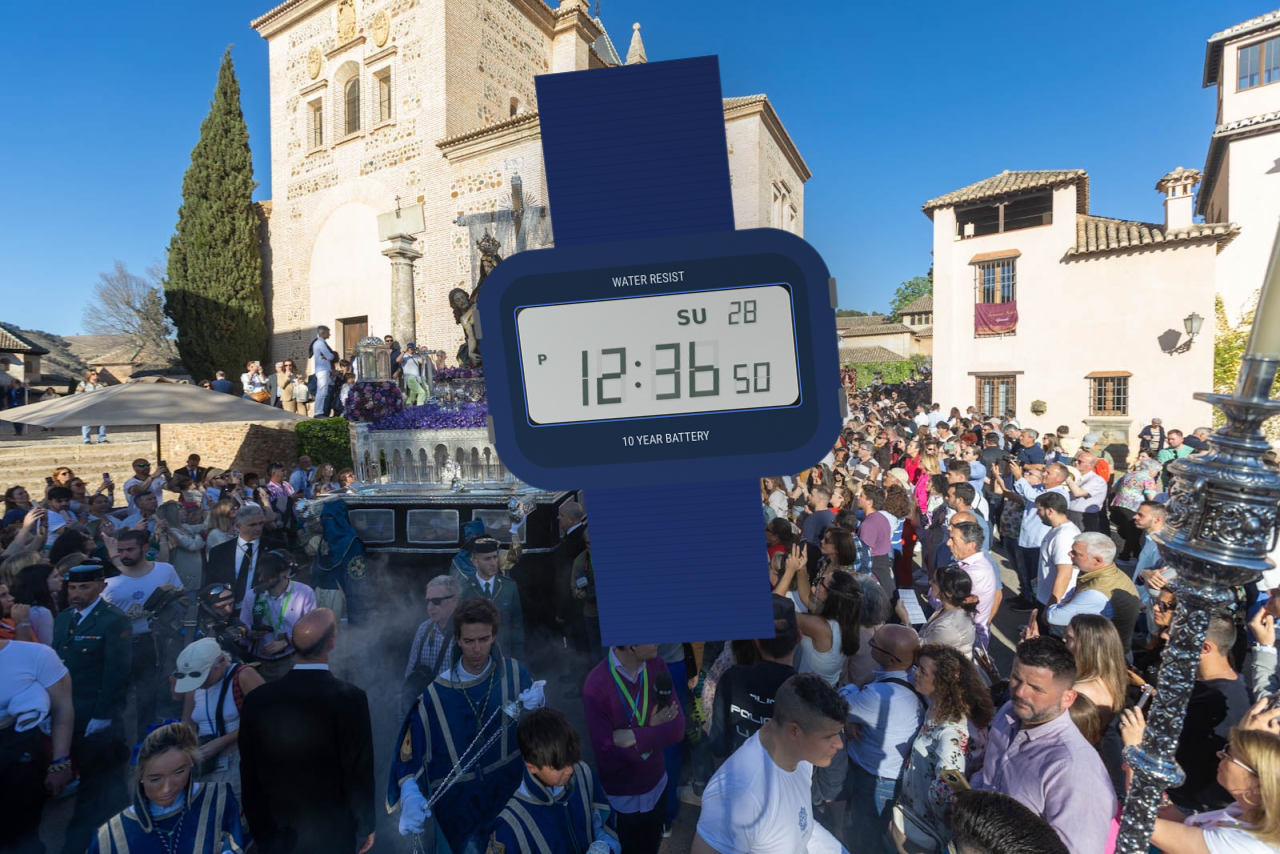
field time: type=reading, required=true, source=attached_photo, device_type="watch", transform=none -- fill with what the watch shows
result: 12:36:50
